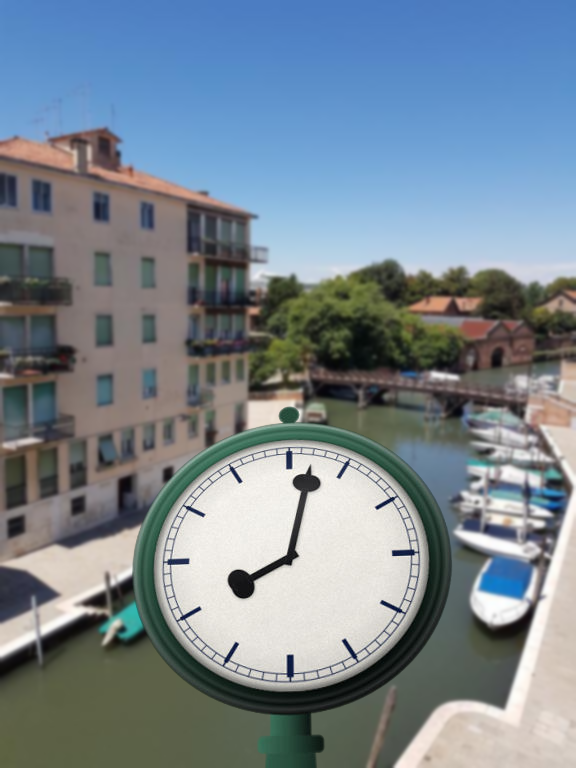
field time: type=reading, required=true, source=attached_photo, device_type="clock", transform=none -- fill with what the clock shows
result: 8:02
